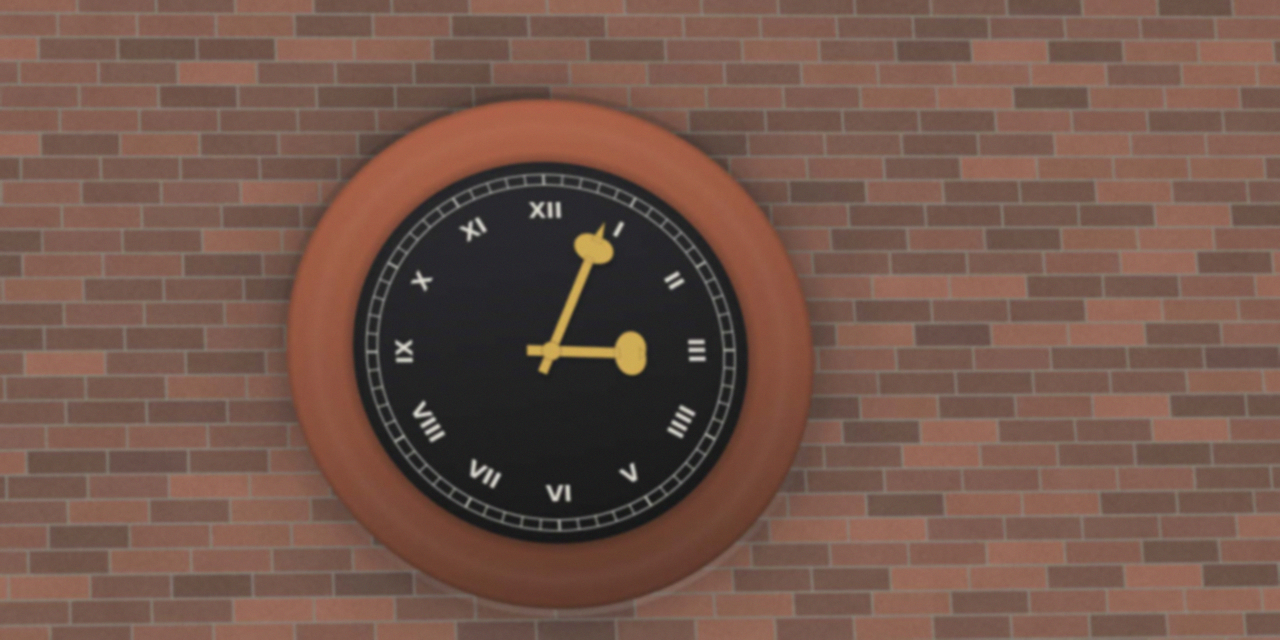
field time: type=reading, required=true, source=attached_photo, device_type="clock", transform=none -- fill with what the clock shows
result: 3:04
